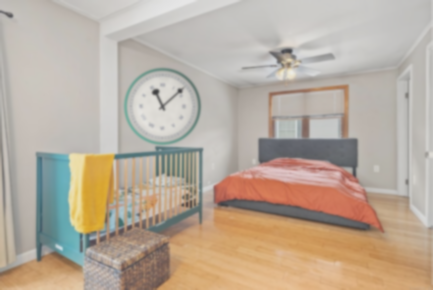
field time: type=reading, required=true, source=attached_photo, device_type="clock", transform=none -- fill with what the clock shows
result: 11:08
